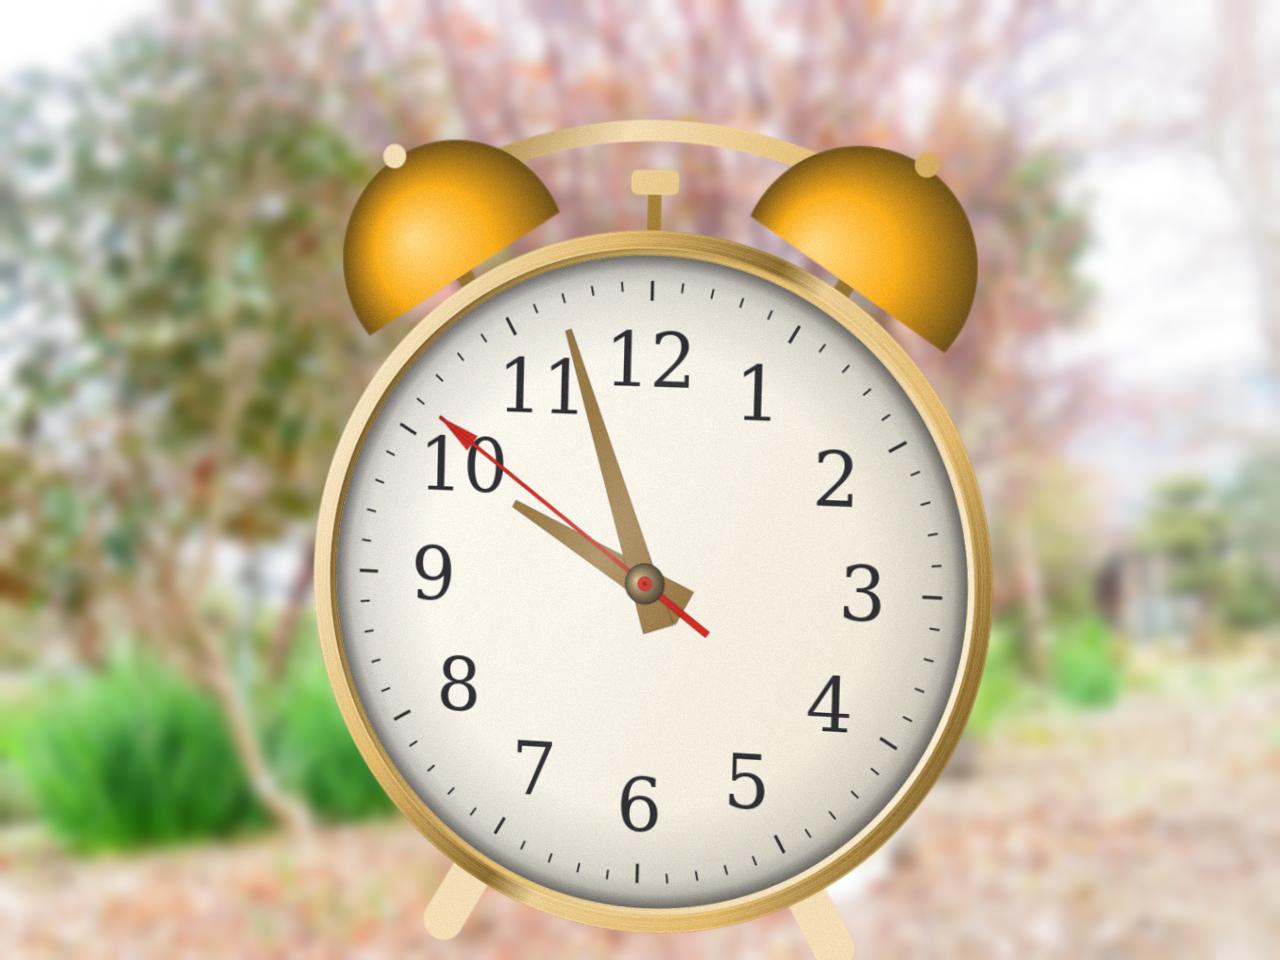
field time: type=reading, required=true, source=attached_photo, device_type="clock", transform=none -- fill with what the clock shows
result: 9:56:51
